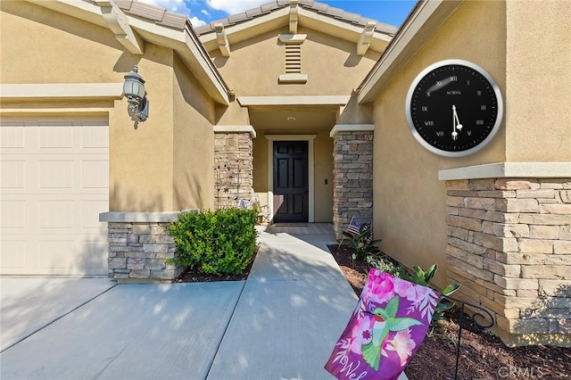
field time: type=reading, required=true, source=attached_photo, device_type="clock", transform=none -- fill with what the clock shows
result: 5:30
